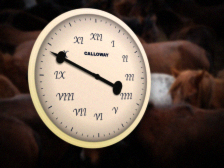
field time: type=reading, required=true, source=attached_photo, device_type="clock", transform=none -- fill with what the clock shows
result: 3:49
